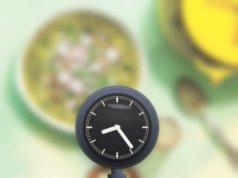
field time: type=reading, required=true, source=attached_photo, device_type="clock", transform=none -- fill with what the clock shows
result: 8:24
